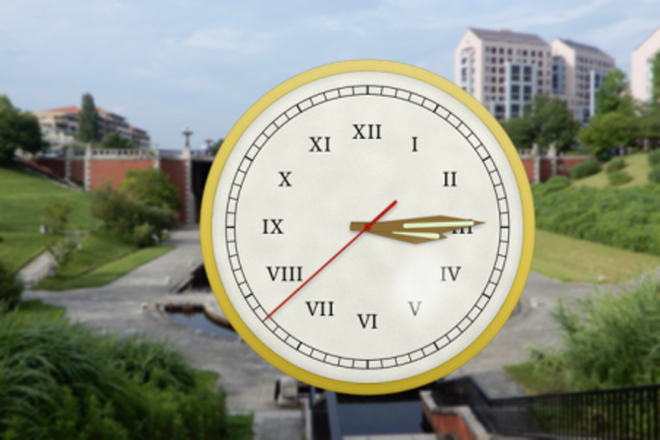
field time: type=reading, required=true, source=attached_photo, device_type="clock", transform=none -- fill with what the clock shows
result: 3:14:38
